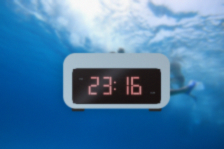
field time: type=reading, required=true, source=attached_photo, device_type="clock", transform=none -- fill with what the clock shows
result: 23:16
